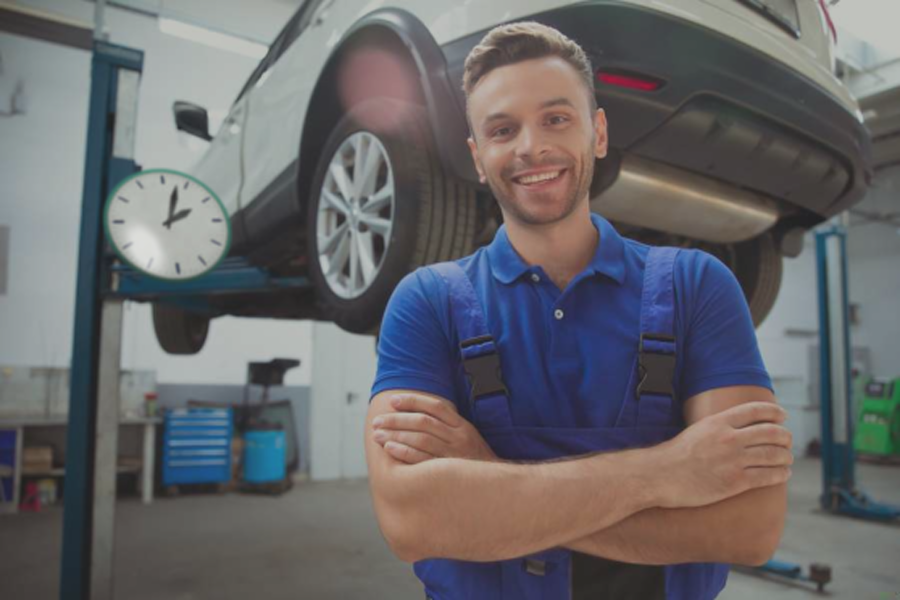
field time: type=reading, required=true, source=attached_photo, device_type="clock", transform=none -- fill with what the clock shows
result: 2:03
